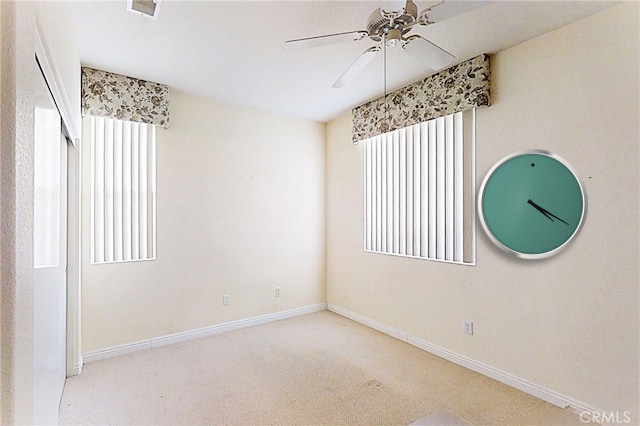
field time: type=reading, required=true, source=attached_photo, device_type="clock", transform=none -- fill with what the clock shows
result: 4:20
